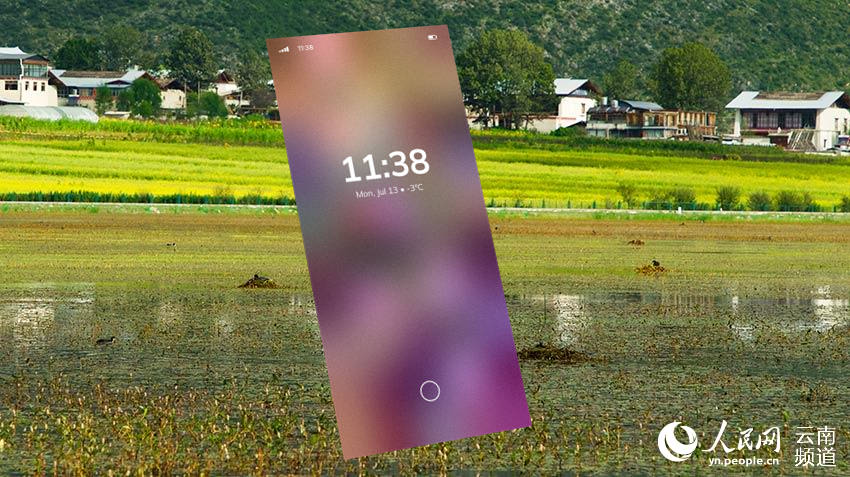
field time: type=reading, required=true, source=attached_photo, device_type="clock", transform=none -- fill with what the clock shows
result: 11:38
